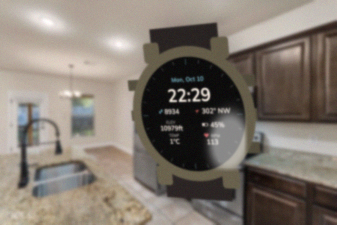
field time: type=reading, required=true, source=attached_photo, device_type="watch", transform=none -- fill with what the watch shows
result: 22:29
